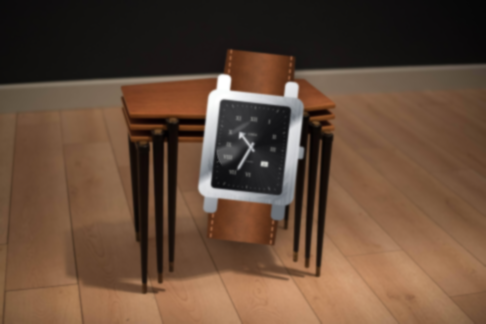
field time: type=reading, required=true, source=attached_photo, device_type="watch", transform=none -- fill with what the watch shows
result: 10:34
